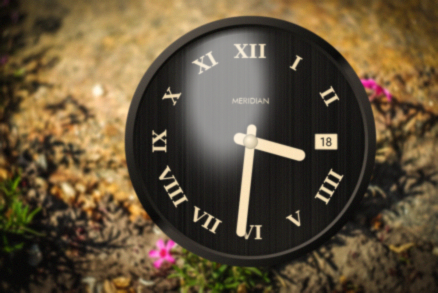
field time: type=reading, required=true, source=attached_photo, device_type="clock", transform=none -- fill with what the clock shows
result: 3:31
